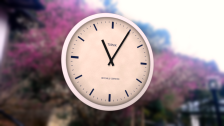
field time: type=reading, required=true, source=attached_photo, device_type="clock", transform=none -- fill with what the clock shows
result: 11:05
